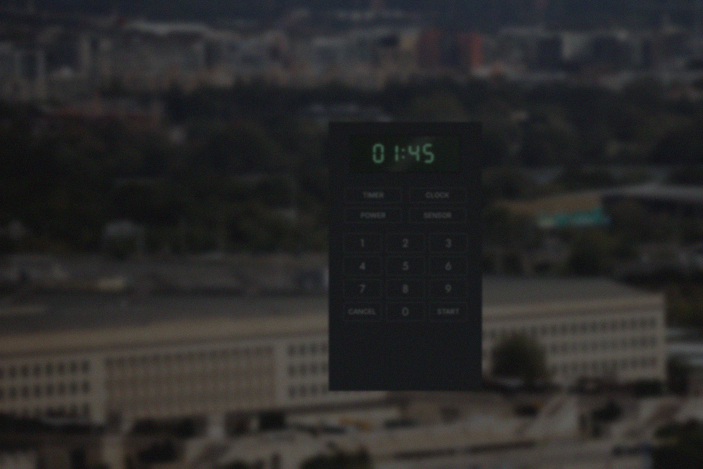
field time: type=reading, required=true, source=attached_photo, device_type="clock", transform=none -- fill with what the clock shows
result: 1:45
